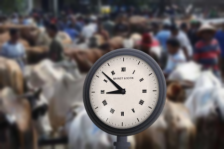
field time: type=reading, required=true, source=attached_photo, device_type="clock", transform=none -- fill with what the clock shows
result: 8:52
